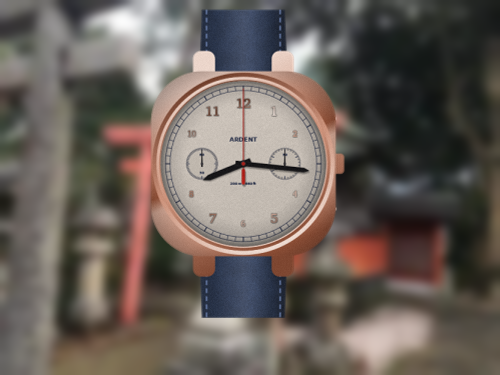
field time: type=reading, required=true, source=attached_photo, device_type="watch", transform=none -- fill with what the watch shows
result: 8:16
